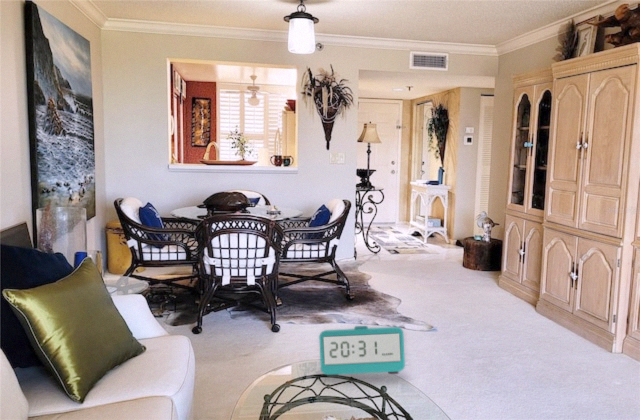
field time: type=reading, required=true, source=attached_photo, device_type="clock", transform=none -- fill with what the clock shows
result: 20:31
